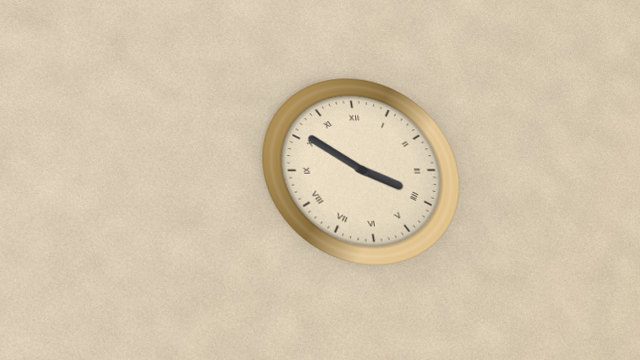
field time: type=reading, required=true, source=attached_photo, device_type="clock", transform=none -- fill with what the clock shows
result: 3:51
